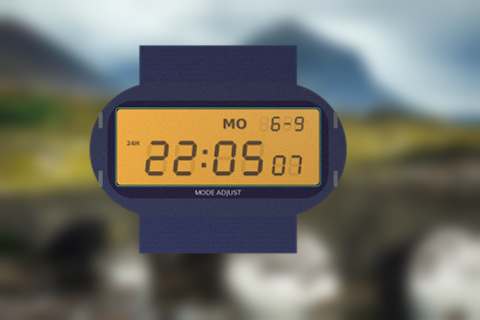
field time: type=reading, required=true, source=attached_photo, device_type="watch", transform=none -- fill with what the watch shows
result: 22:05:07
